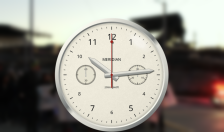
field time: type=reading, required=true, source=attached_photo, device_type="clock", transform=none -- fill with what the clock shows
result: 10:14
